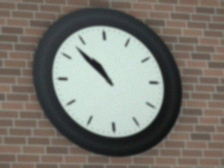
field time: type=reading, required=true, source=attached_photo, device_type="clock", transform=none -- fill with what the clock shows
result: 10:53
